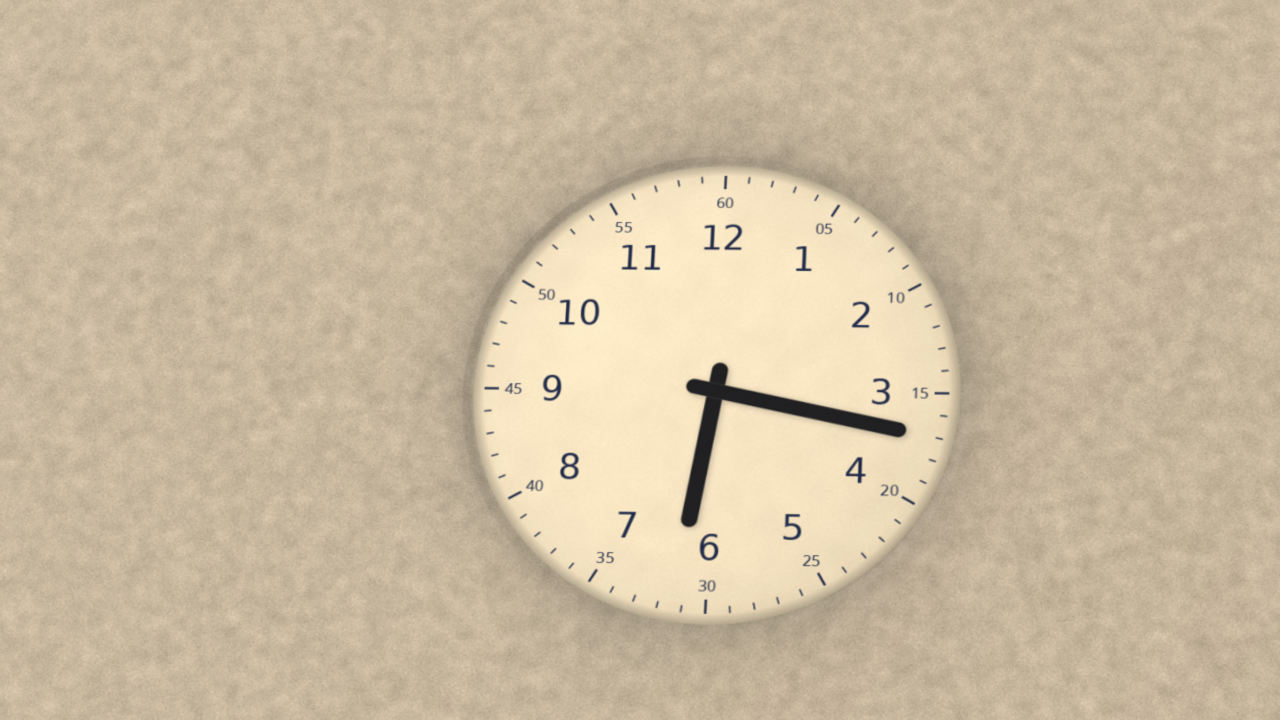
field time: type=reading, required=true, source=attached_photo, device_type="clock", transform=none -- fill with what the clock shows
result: 6:17
